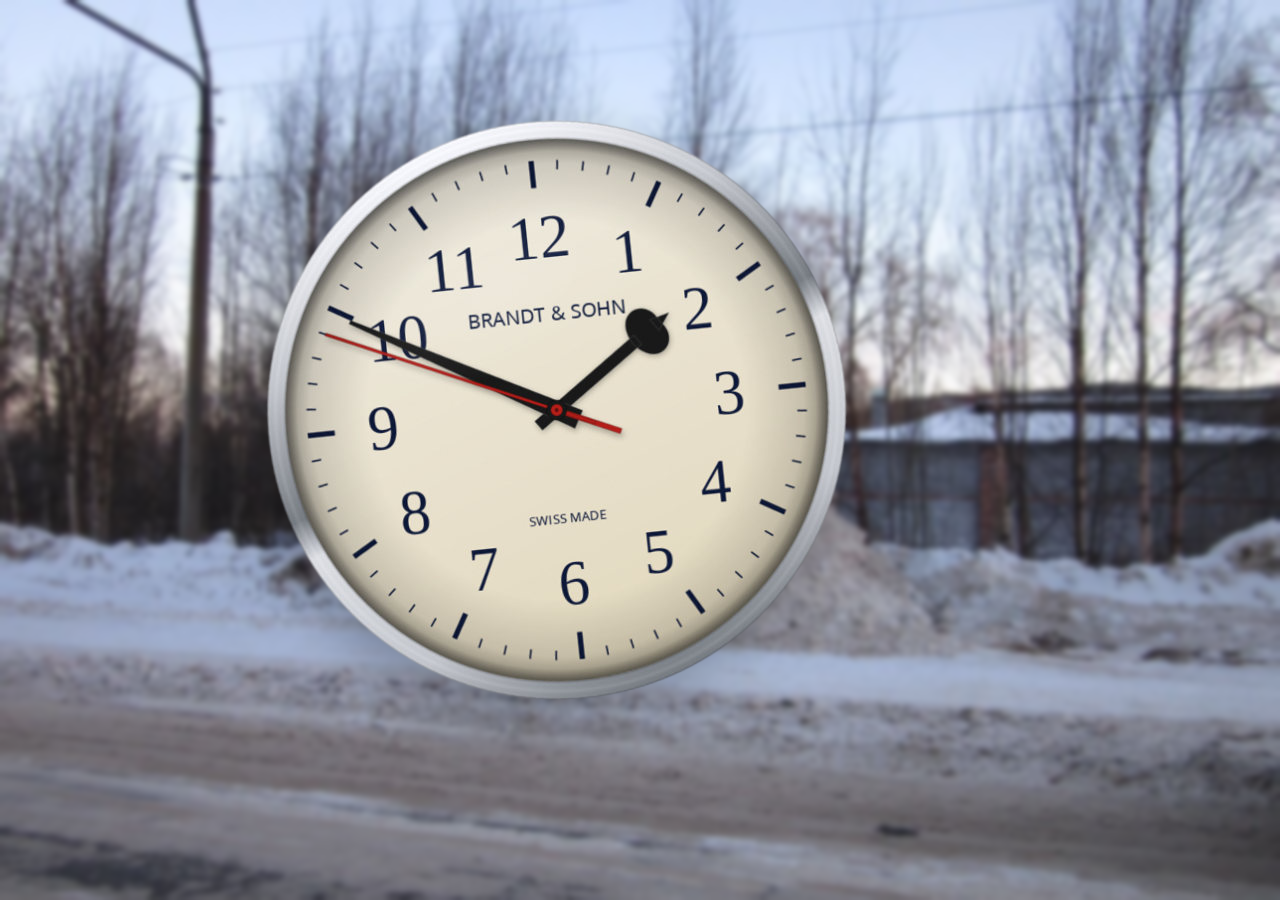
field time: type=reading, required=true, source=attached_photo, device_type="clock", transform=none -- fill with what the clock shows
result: 1:49:49
